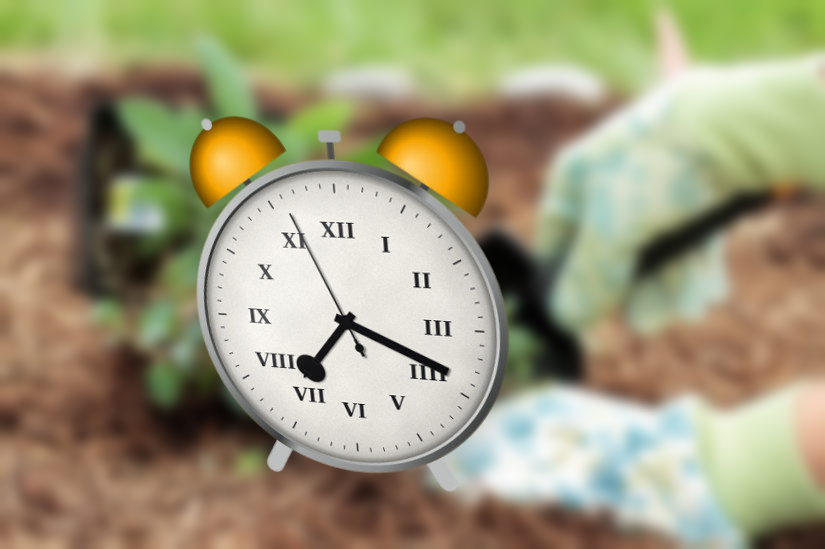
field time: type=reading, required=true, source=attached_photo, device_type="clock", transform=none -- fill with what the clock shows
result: 7:18:56
